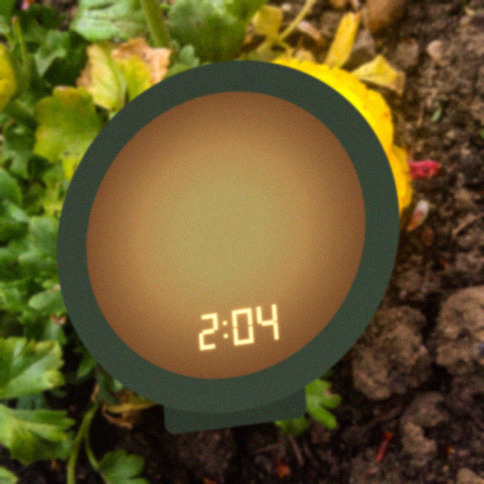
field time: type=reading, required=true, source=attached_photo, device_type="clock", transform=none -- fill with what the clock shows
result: 2:04
